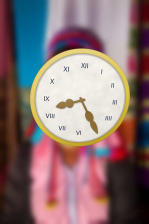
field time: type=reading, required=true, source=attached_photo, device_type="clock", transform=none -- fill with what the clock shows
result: 8:25
